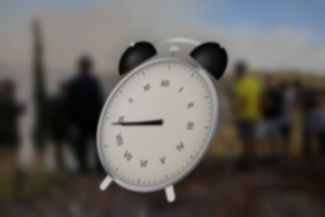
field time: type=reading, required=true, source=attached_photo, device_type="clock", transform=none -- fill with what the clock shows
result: 8:44
